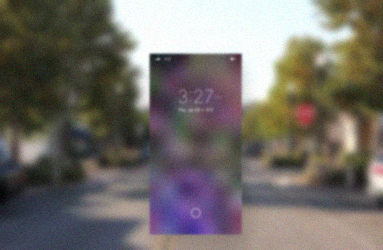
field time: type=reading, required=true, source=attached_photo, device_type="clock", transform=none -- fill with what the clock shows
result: 3:27
